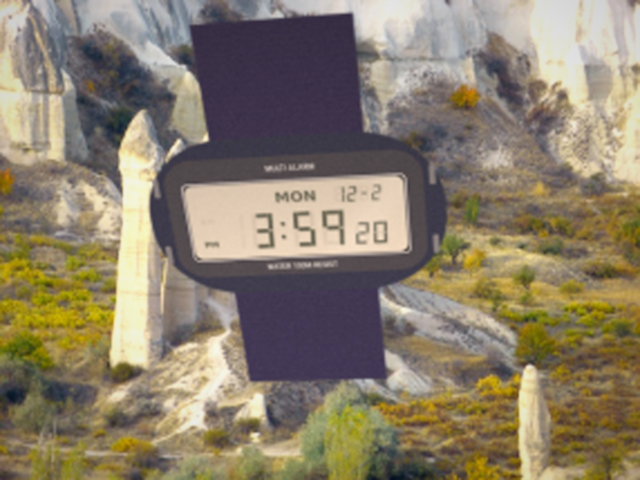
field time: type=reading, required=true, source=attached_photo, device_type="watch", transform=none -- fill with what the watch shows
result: 3:59:20
